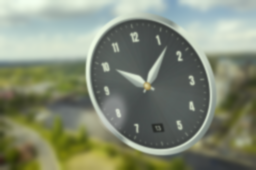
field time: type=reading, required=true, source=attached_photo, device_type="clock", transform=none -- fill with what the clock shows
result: 10:07
